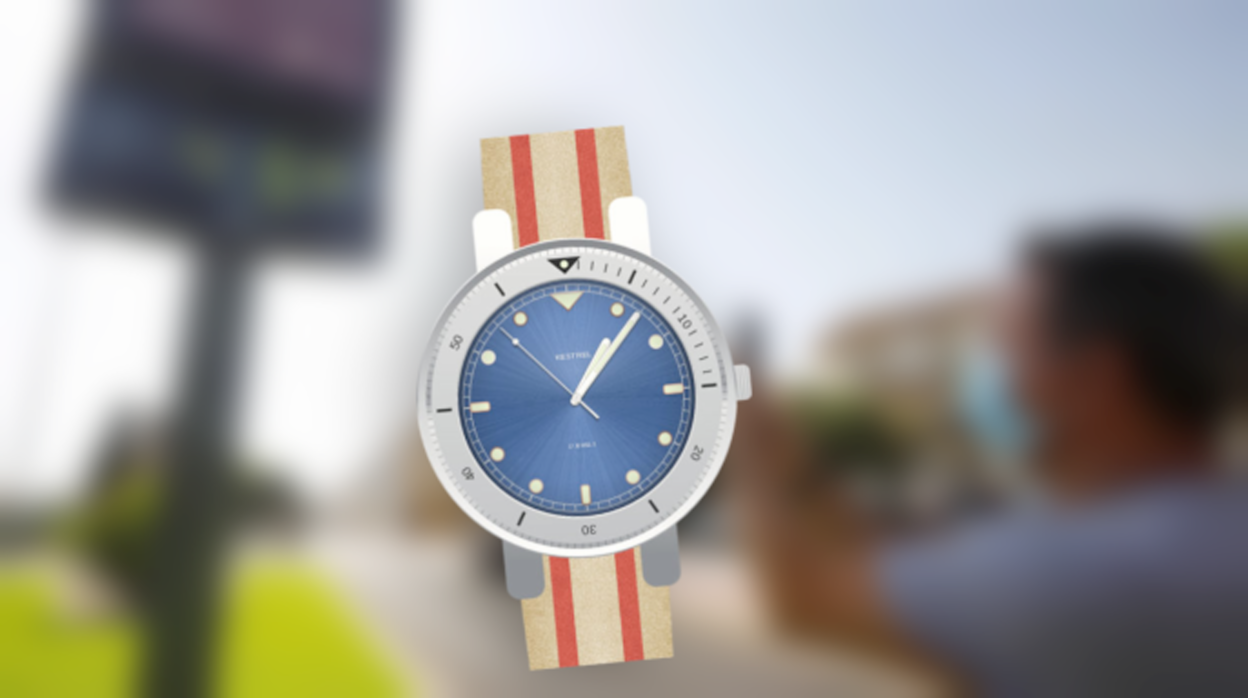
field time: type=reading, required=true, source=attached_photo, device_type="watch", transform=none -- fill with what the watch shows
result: 1:06:53
